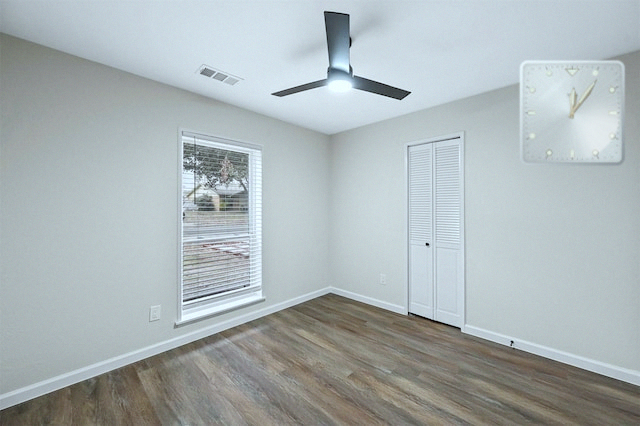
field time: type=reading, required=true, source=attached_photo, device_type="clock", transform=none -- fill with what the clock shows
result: 12:06
